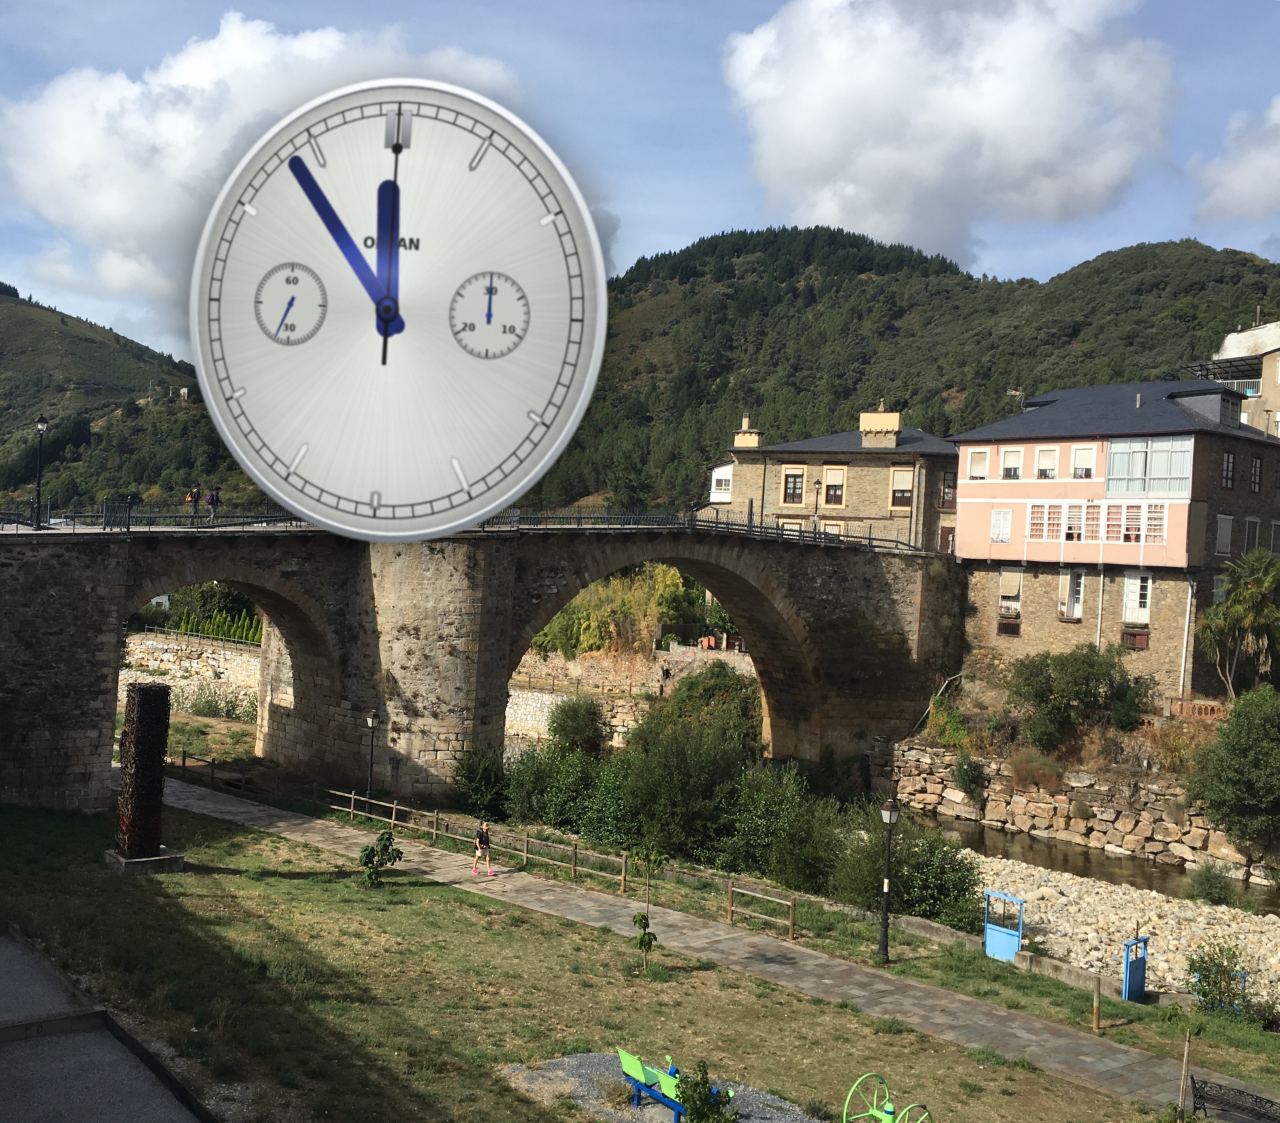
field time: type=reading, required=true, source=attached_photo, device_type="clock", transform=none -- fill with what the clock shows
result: 11:53:34
